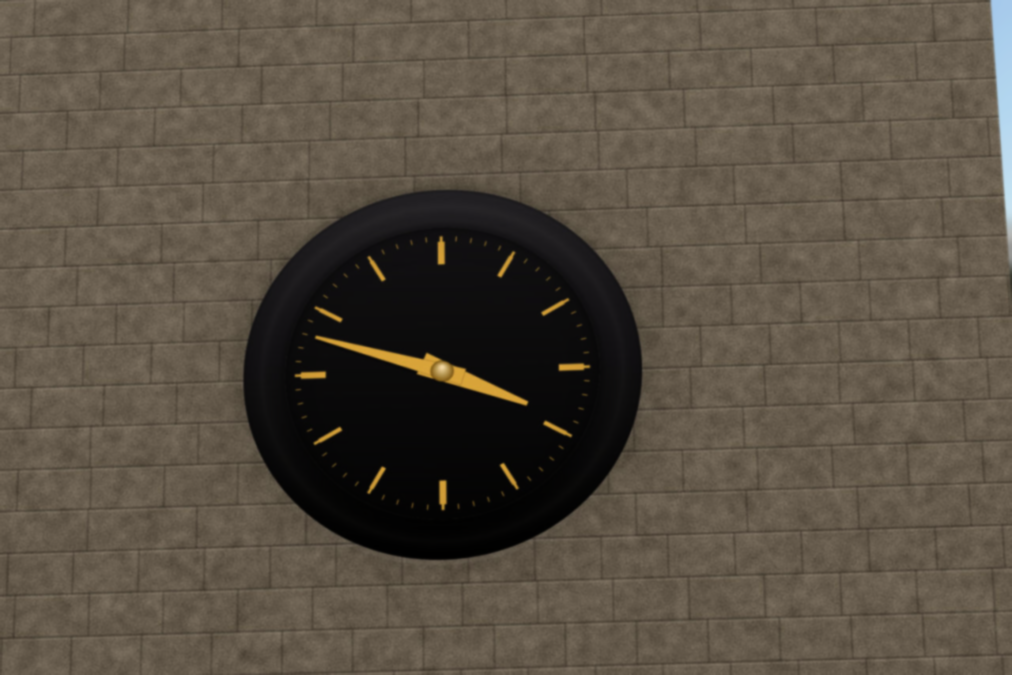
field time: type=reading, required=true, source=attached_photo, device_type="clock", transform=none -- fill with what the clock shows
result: 3:48
